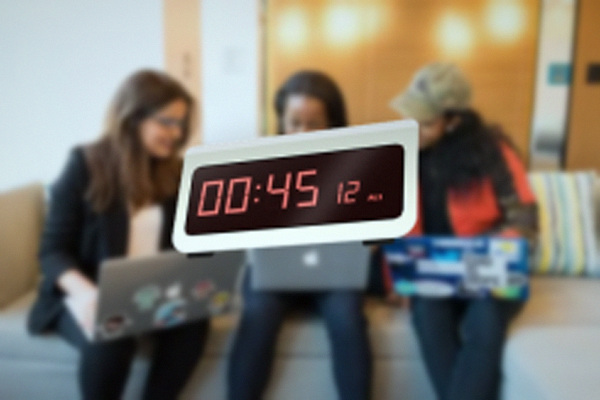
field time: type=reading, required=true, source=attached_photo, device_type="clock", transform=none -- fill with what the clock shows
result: 0:45:12
